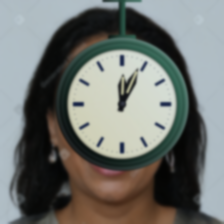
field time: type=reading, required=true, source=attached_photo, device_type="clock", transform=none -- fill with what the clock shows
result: 12:04
